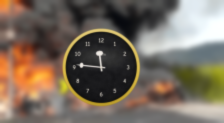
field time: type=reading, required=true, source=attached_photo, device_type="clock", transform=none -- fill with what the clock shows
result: 11:46
